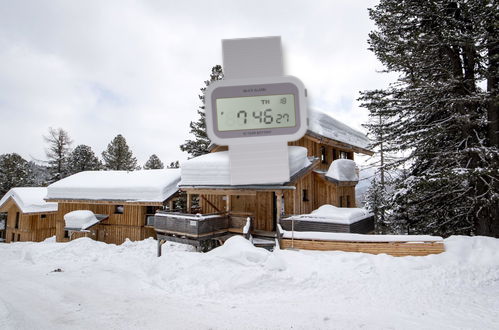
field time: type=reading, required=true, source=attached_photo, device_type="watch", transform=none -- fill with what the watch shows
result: 7:46:27
